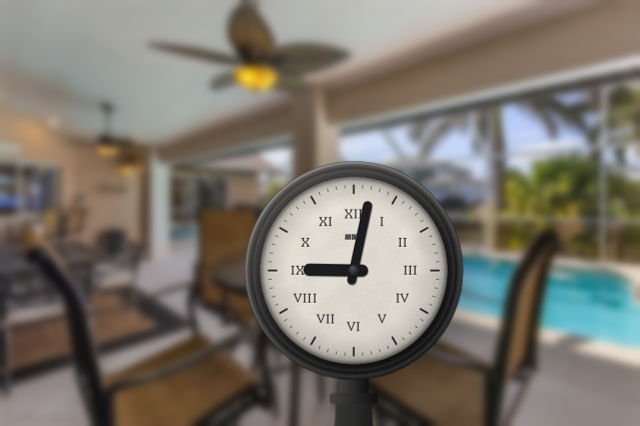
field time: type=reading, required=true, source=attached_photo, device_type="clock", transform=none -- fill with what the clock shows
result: 9:02
